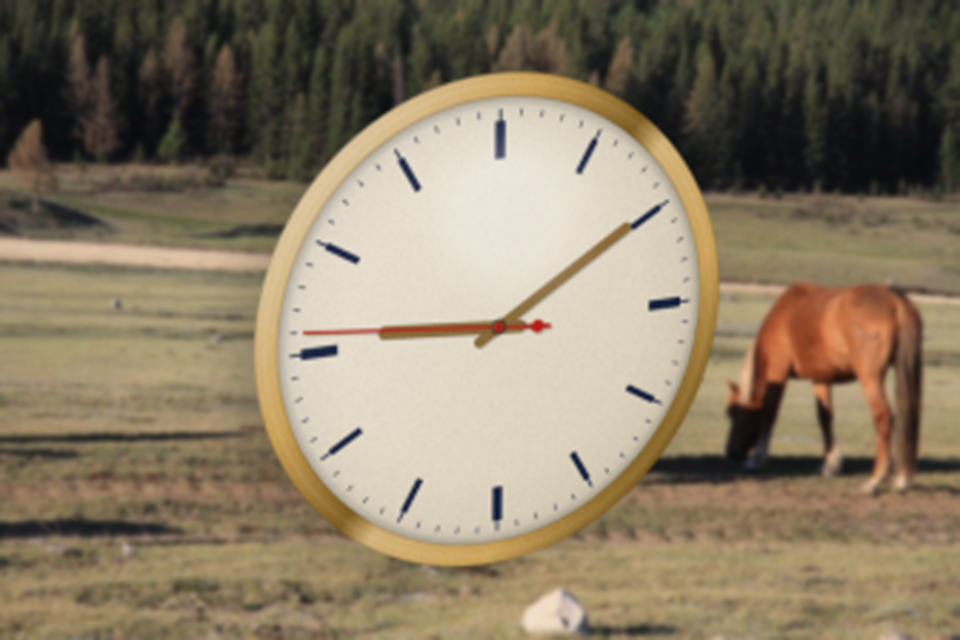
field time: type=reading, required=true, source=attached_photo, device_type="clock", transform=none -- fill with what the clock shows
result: 9:09:46
